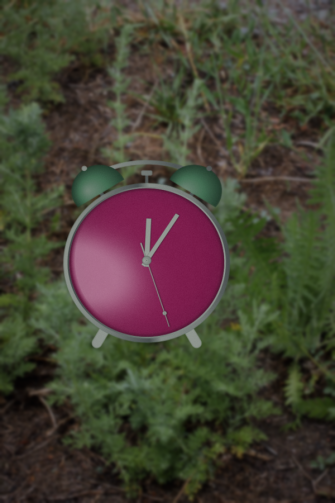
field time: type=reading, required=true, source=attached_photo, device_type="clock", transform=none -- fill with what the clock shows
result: 12:05:27
